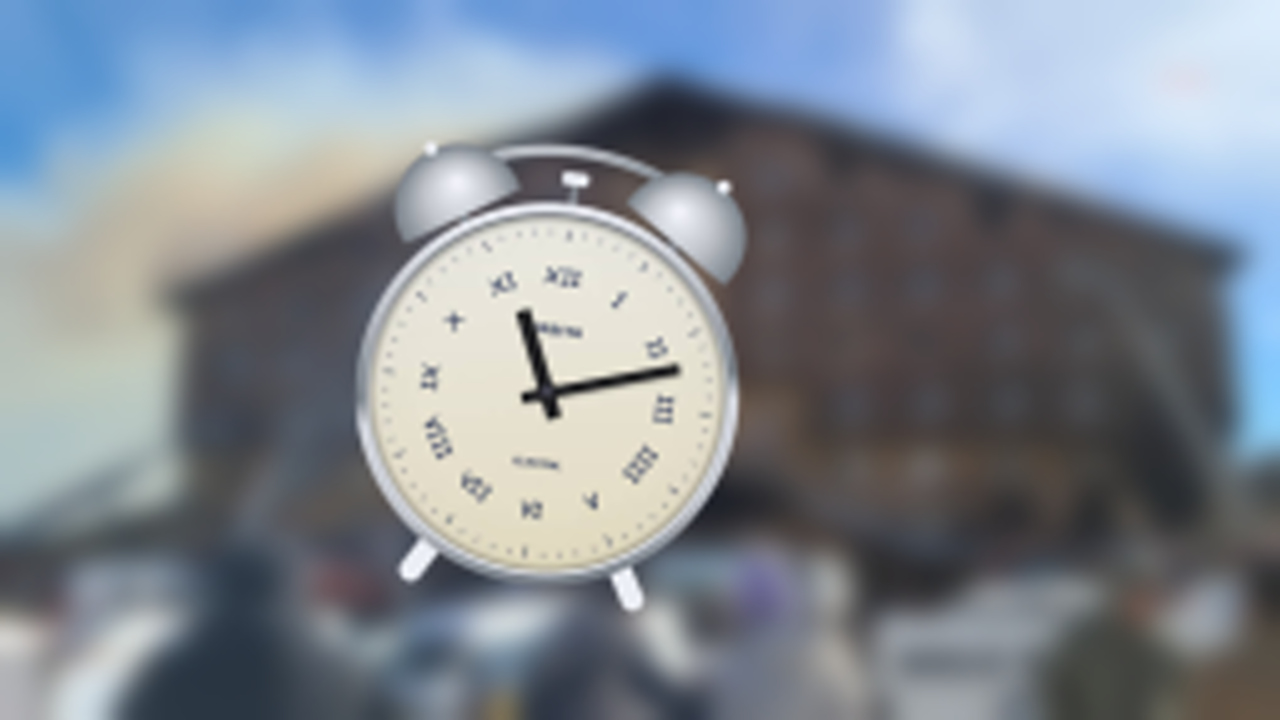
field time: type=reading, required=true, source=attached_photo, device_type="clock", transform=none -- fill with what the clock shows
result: 11:12
